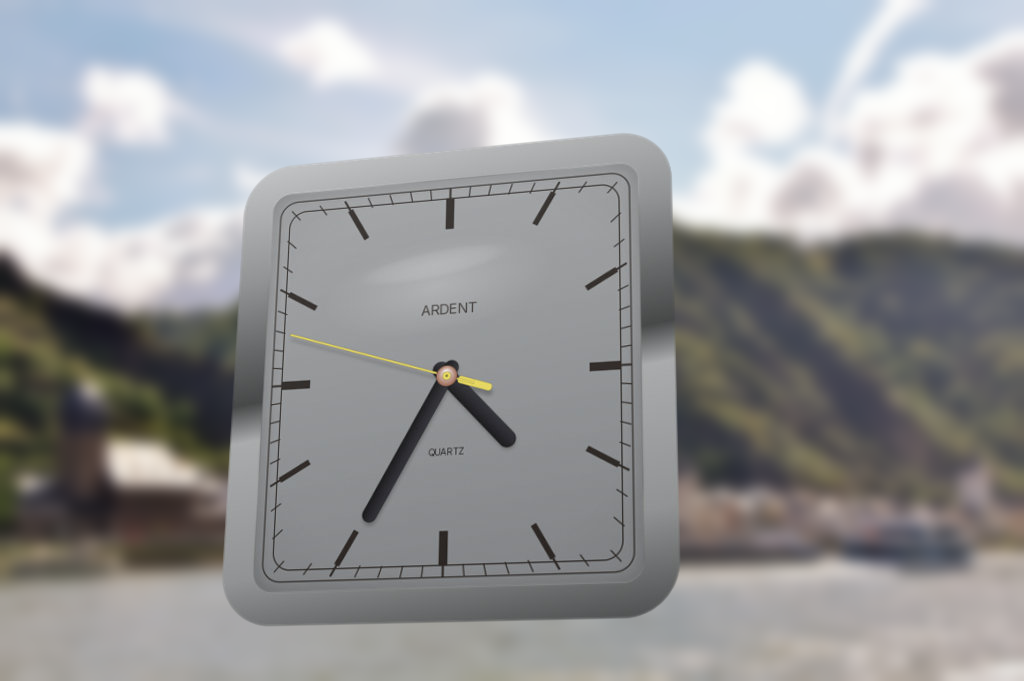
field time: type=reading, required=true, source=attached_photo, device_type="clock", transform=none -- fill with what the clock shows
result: 4:34:48
